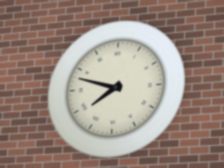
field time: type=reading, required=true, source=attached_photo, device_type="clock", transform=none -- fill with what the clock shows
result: 7:48
